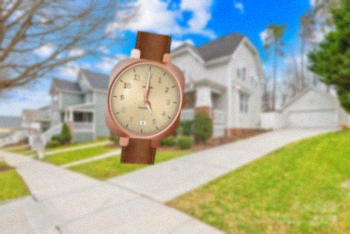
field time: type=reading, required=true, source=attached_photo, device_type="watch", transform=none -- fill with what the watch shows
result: 5:00
